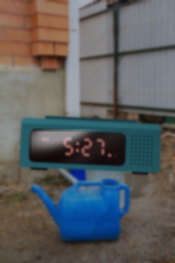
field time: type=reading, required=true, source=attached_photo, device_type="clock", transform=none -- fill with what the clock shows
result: 5:27
